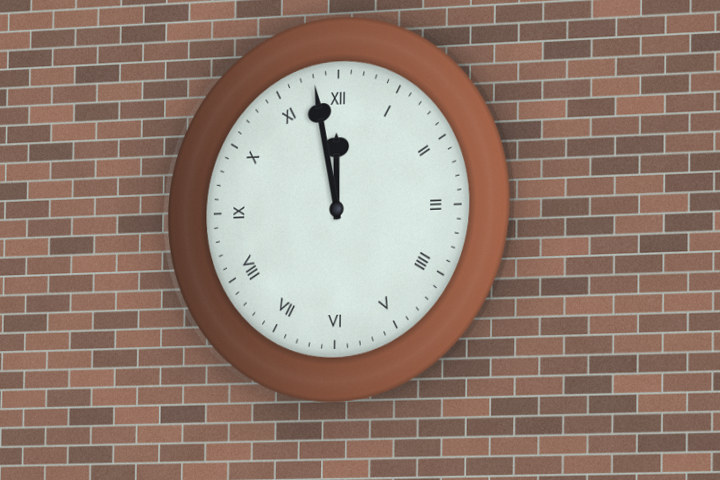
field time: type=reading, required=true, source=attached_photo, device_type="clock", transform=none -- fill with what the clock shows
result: 11:58
